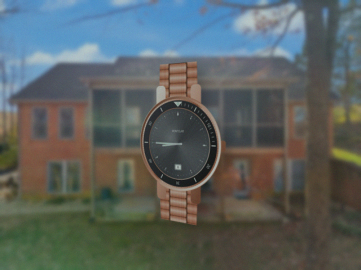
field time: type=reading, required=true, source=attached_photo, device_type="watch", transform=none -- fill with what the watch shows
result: 8:45
